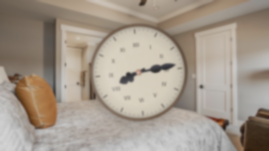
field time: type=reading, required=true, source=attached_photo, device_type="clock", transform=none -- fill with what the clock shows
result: 8:14
